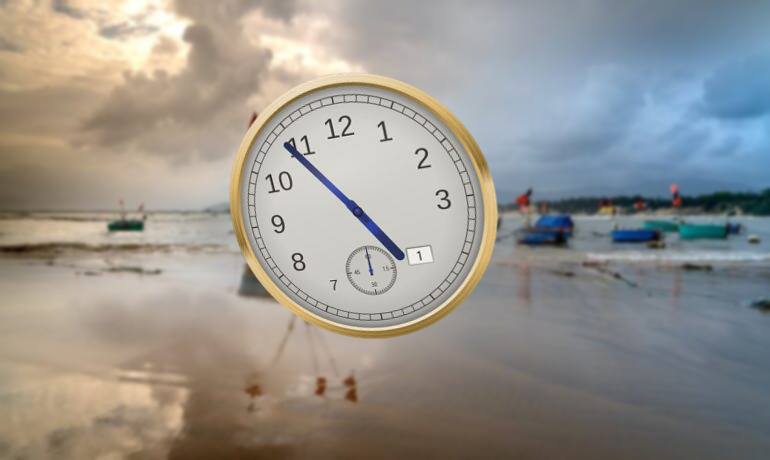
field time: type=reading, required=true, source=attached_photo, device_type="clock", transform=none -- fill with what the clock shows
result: 4:54
